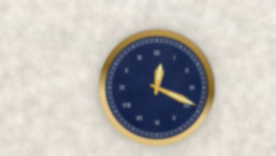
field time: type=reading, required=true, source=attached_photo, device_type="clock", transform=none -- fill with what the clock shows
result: 12:19
